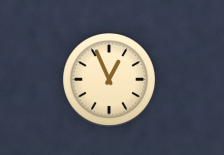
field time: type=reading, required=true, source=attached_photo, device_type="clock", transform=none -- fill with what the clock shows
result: 12:56
